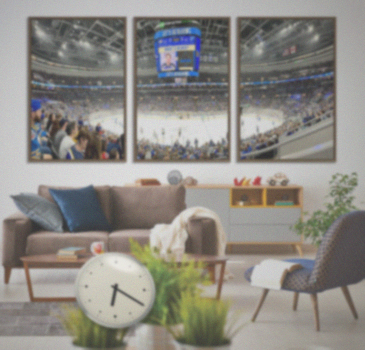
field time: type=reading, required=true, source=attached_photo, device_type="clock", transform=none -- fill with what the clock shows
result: 6:20
